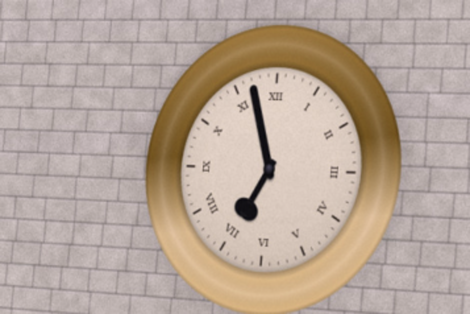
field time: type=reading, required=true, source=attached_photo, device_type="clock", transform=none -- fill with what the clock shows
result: 6:57
